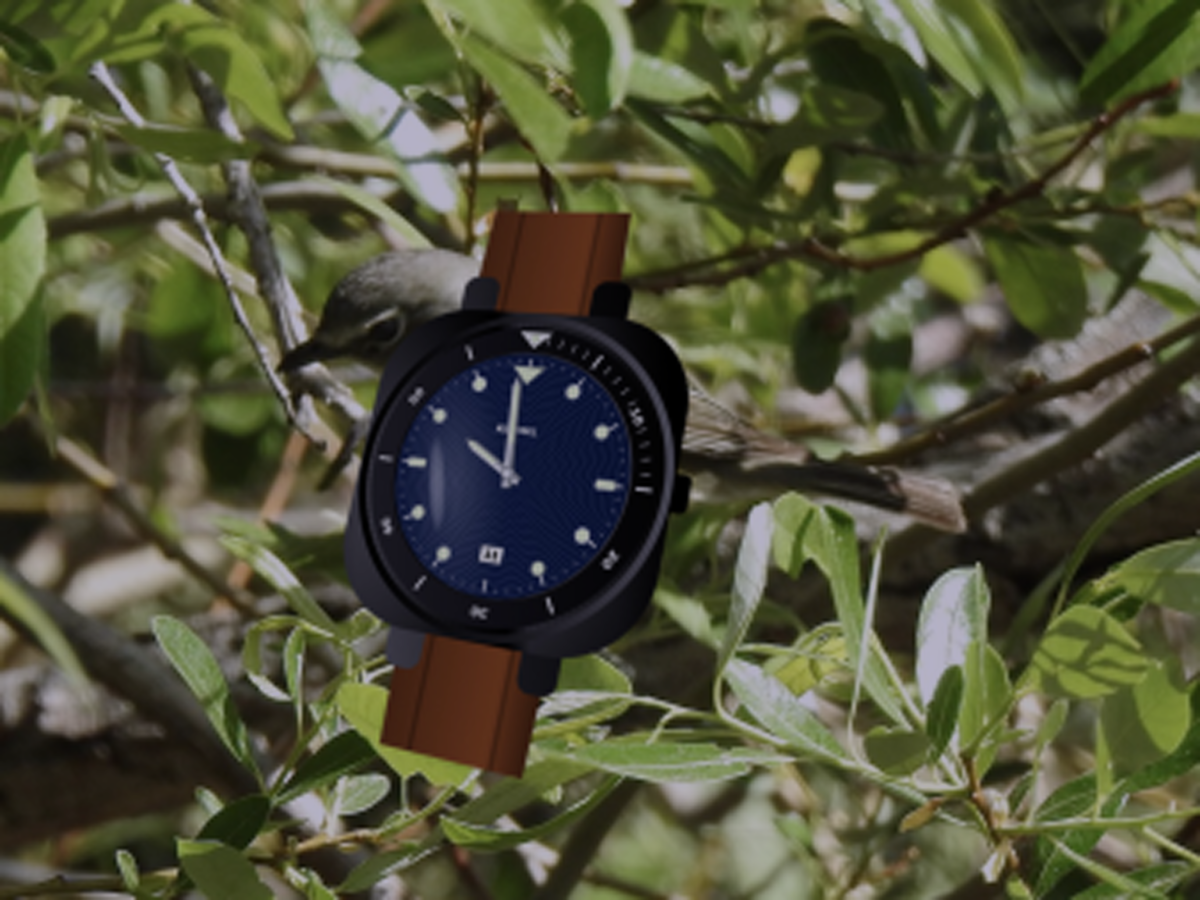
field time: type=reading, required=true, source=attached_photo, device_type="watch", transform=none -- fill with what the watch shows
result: 9:59
